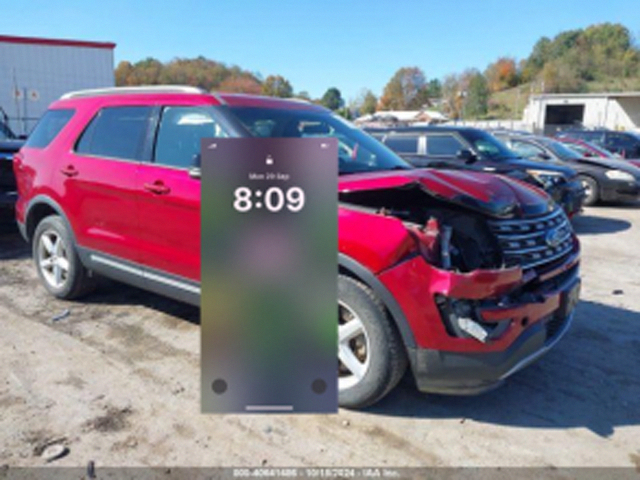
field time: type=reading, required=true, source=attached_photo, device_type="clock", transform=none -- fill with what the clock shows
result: 8:09
